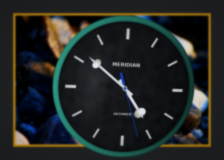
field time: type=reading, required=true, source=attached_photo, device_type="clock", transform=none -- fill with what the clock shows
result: 4:51:27
